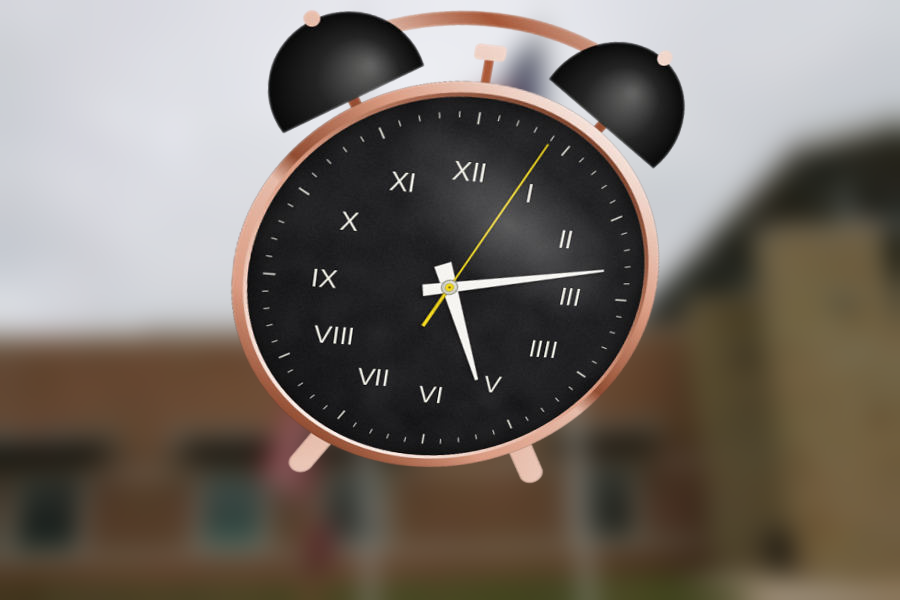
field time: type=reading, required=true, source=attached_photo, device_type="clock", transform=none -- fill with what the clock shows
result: 5:13:04
